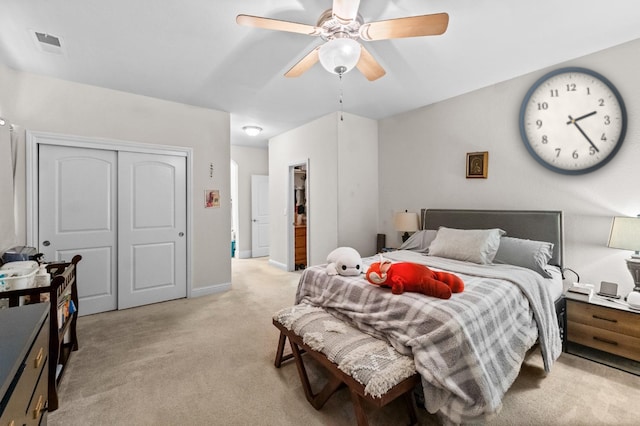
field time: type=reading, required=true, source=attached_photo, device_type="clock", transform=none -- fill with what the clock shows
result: 2:24
